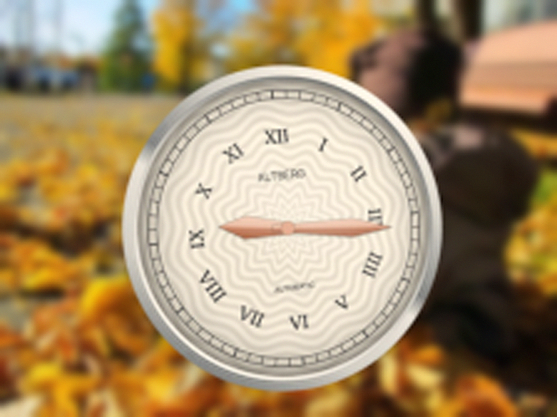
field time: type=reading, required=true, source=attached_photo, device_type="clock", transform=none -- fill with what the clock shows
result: 9:16
